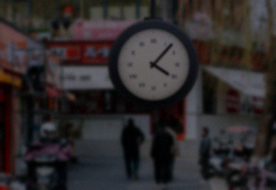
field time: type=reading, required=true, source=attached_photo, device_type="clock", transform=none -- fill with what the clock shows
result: 4:07
